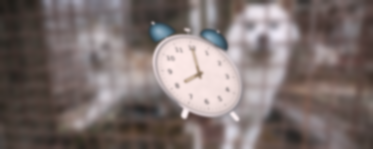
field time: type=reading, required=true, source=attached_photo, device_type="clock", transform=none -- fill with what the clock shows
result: 8:00
